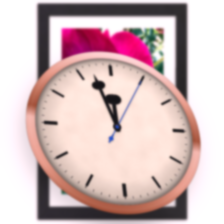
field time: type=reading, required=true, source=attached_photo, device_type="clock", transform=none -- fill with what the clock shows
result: 11:57:05
